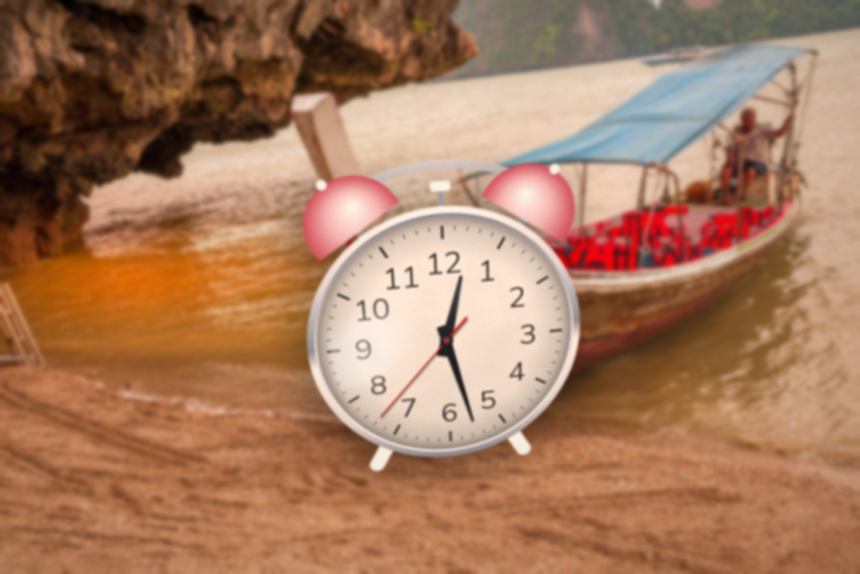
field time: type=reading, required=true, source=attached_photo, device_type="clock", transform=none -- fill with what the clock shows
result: 12:27:37
